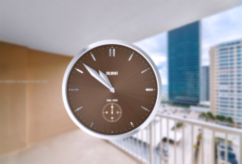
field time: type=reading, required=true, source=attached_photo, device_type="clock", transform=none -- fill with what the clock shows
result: 10:52
